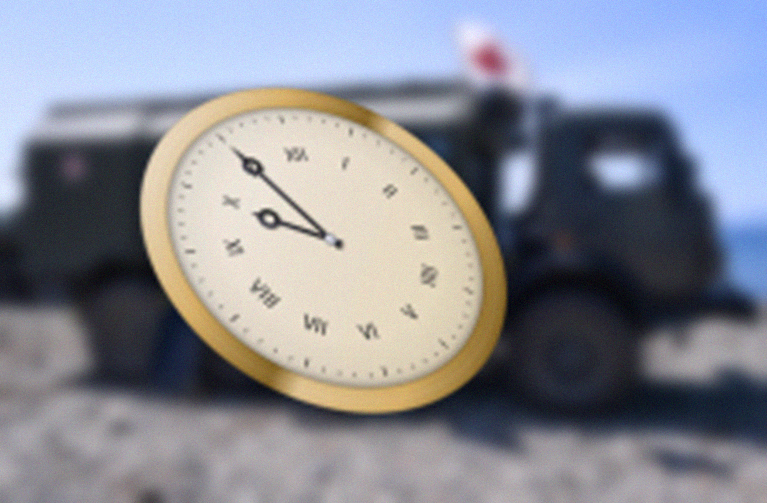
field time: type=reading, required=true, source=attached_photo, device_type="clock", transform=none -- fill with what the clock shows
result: 9:55
